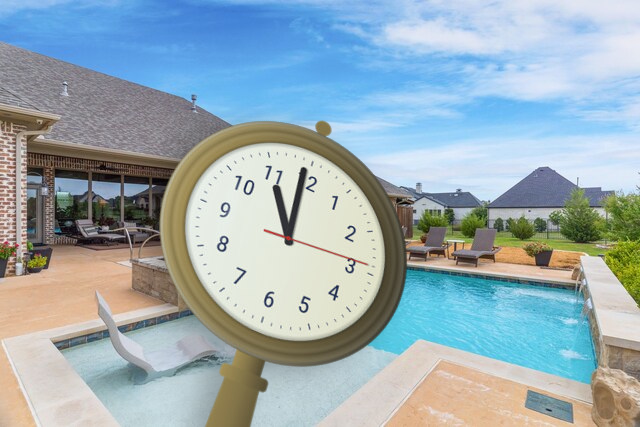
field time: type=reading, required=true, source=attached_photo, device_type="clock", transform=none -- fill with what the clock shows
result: 10:59:14
